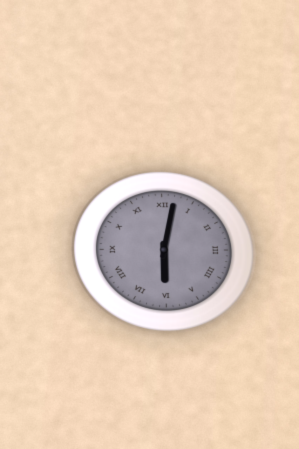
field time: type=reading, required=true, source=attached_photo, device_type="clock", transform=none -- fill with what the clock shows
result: 6:02
